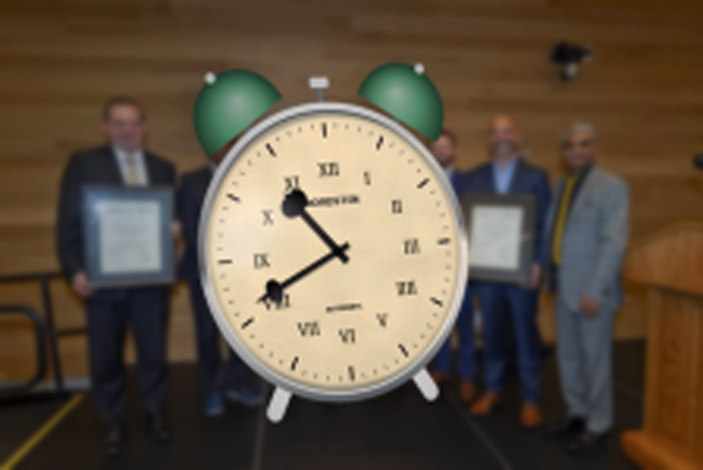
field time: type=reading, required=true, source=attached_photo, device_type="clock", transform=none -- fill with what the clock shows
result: 10:41
